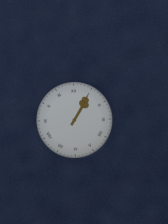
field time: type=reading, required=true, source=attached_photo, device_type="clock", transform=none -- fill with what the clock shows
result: 1:05
